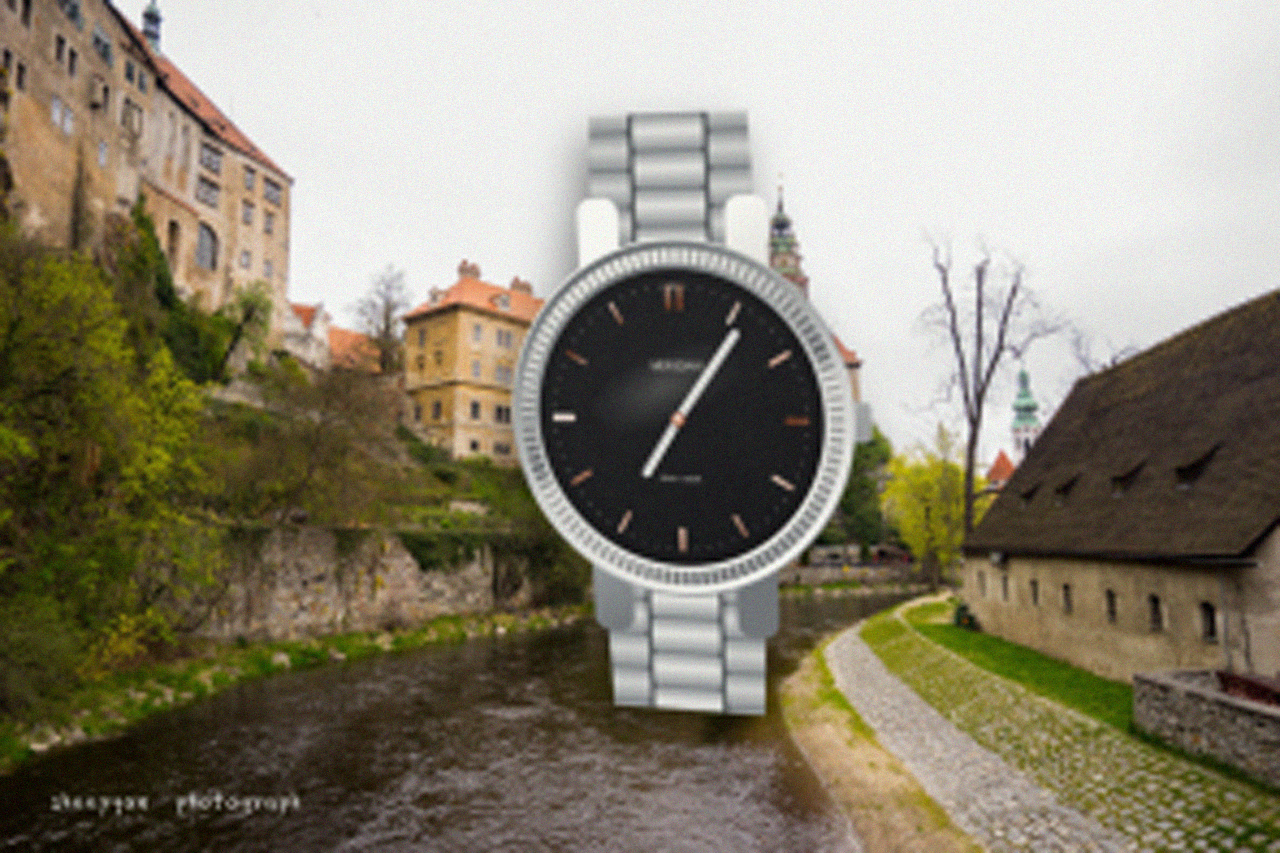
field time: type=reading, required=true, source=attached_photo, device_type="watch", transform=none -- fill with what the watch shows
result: 7:06
